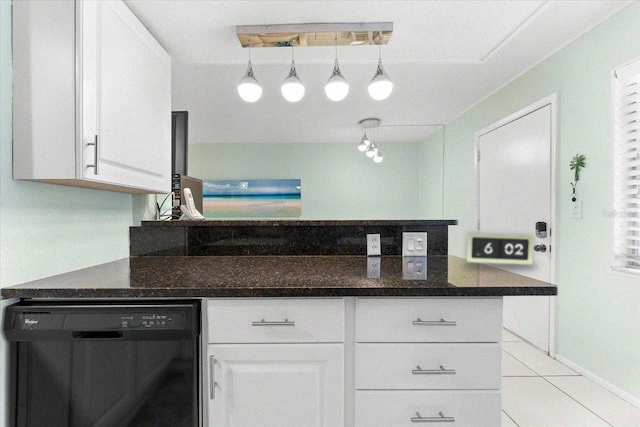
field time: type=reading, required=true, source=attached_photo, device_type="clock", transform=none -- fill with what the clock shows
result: 6:02
